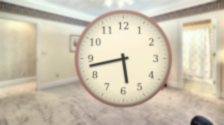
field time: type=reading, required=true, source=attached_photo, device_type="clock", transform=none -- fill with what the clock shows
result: 5:43
